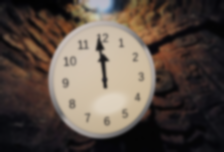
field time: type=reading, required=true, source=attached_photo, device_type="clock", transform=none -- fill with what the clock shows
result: 11:59
